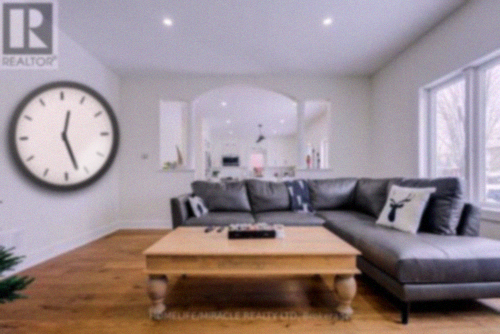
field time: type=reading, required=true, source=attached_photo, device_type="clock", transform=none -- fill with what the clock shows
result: 12:27
